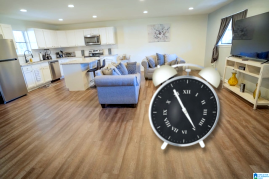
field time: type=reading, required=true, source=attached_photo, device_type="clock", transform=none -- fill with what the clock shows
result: 4:55
